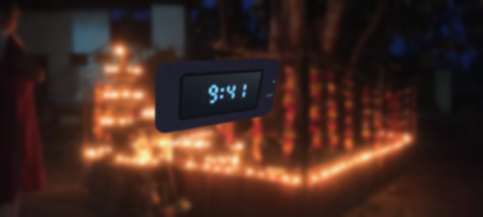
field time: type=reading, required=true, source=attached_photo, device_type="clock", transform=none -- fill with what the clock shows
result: 9:41
